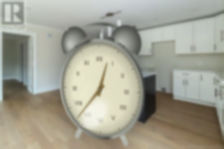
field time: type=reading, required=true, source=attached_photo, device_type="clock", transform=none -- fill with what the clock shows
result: 12:37
